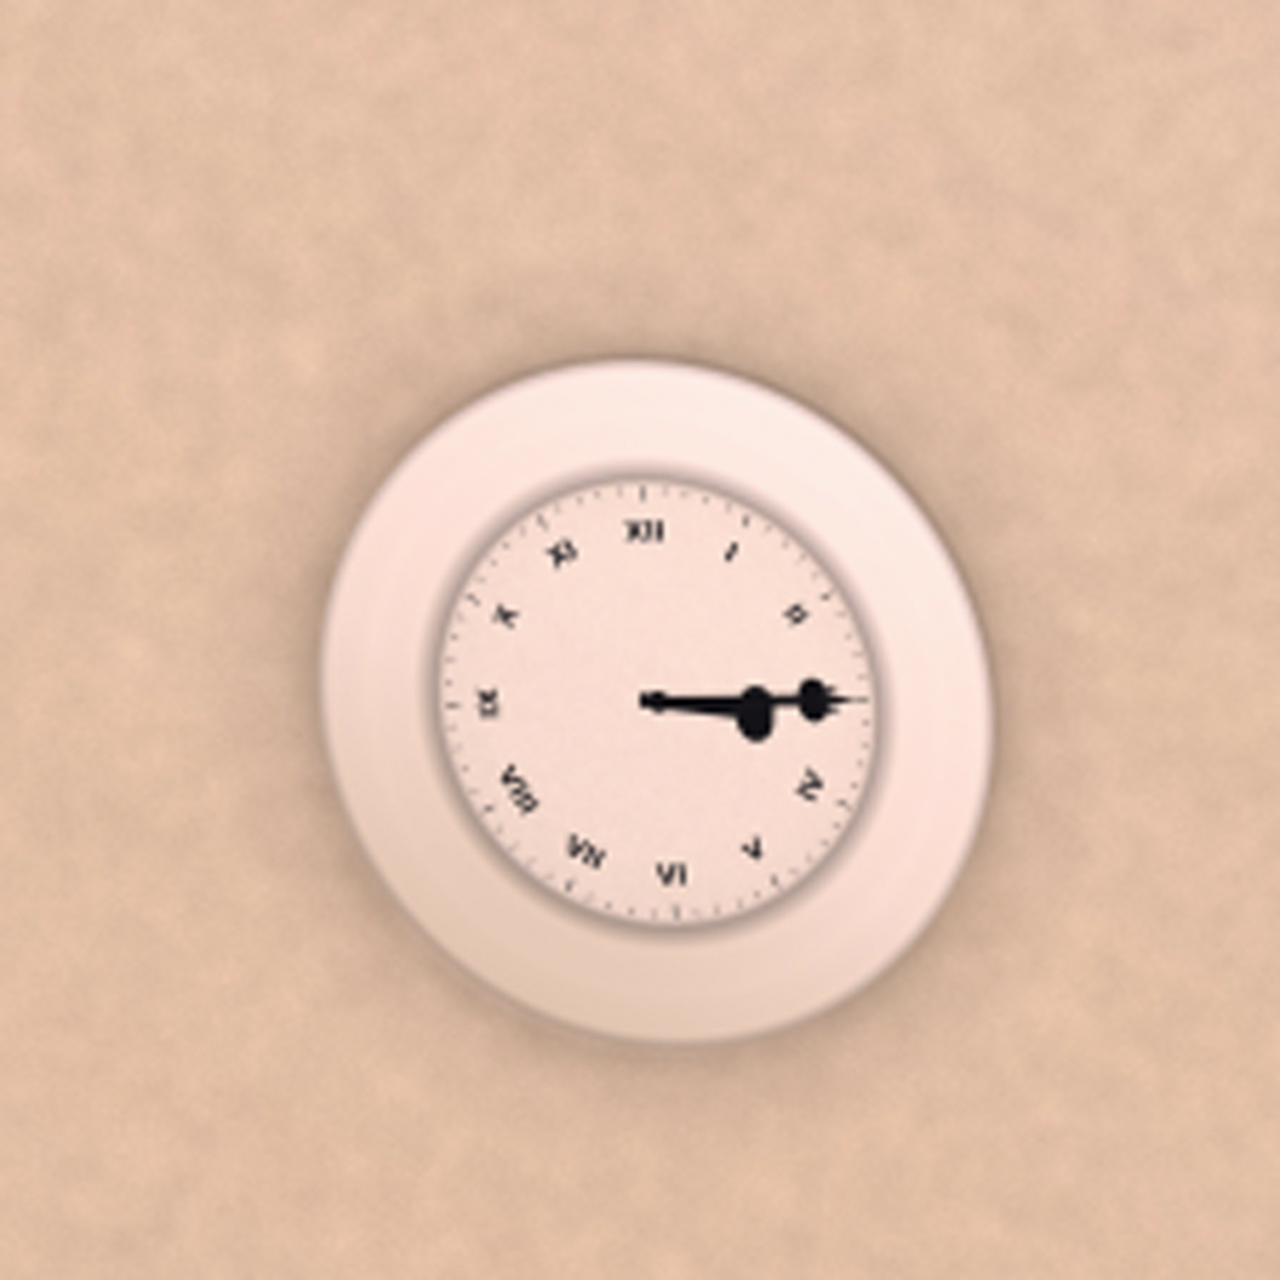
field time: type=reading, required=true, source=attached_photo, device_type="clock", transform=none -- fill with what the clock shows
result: 3:15
